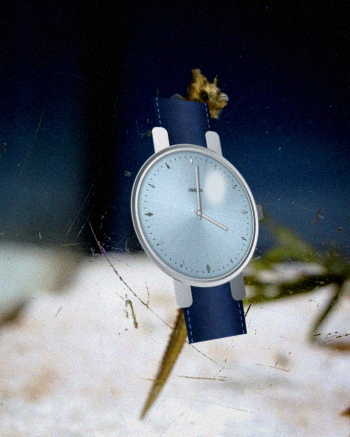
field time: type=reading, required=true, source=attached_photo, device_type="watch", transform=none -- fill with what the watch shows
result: 4:01
